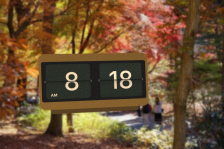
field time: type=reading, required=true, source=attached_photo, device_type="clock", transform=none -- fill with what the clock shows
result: 8:18
